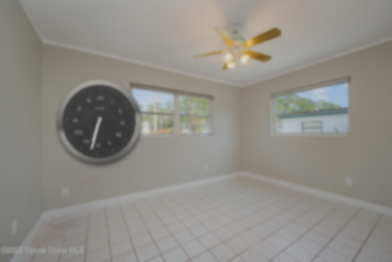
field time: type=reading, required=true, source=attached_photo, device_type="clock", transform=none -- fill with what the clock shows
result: 6:32
